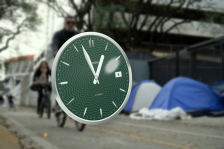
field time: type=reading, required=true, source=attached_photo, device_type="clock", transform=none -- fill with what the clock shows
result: 12:57
